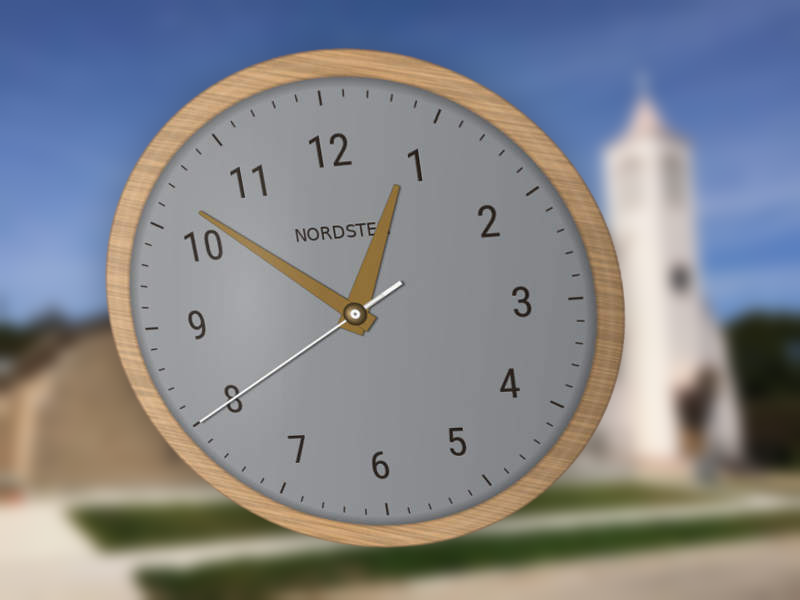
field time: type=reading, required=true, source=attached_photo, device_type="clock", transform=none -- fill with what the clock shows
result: 12:51:40
